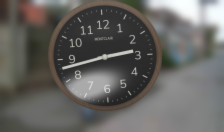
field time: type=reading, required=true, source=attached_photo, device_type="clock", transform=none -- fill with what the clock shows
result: 2:43
